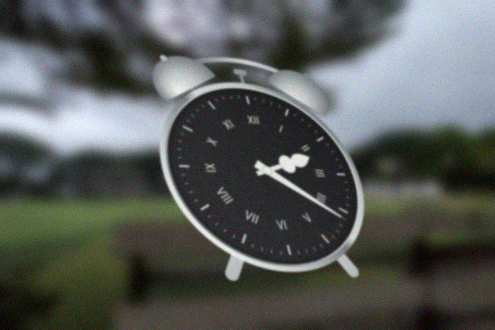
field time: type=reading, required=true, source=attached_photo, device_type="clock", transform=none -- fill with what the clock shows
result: 2:21
